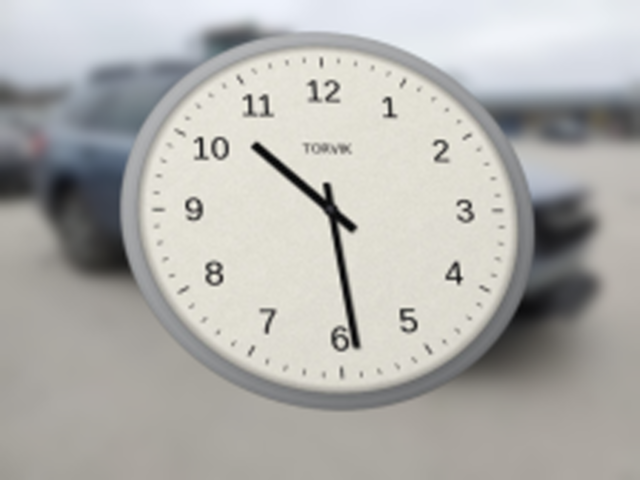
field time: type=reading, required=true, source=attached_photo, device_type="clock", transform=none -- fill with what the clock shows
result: 10:29
